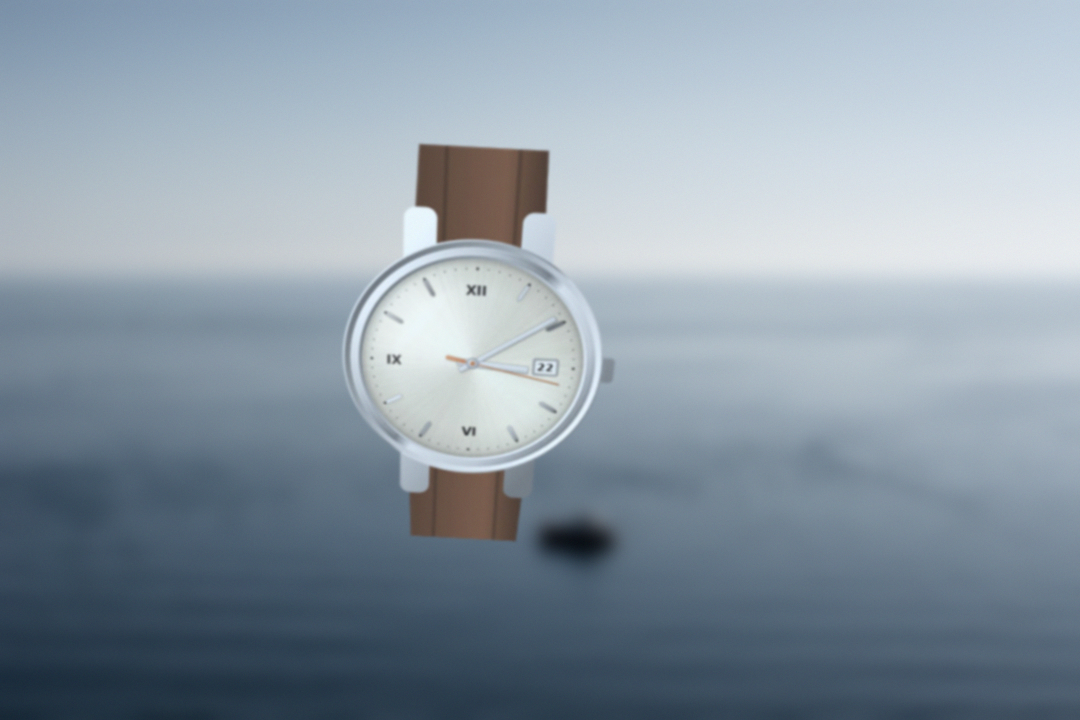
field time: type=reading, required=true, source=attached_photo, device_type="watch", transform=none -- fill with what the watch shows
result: 3:09:17
